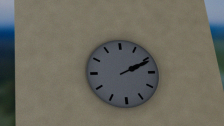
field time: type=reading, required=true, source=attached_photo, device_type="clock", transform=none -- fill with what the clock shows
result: 2:11
